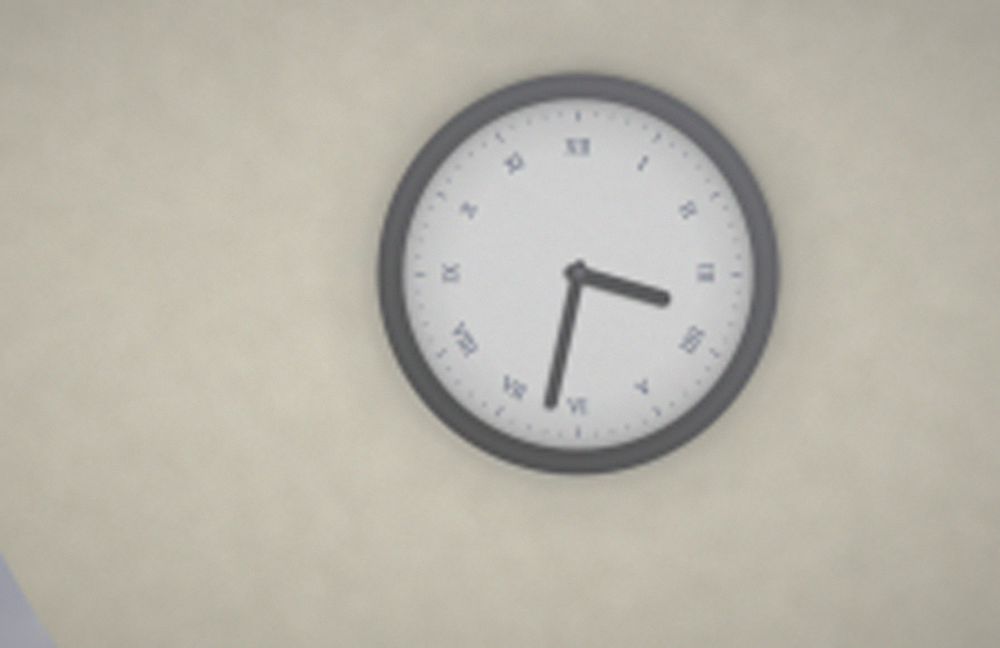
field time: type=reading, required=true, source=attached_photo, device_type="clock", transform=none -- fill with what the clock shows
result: 3:32
